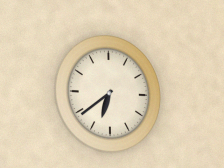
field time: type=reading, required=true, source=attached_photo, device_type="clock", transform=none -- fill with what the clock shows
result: 6:39
